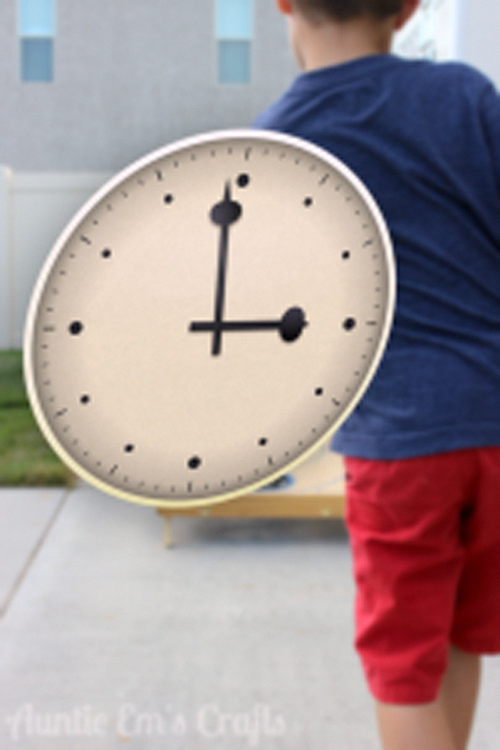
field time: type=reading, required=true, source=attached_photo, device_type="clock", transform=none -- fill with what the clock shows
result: 2:59
